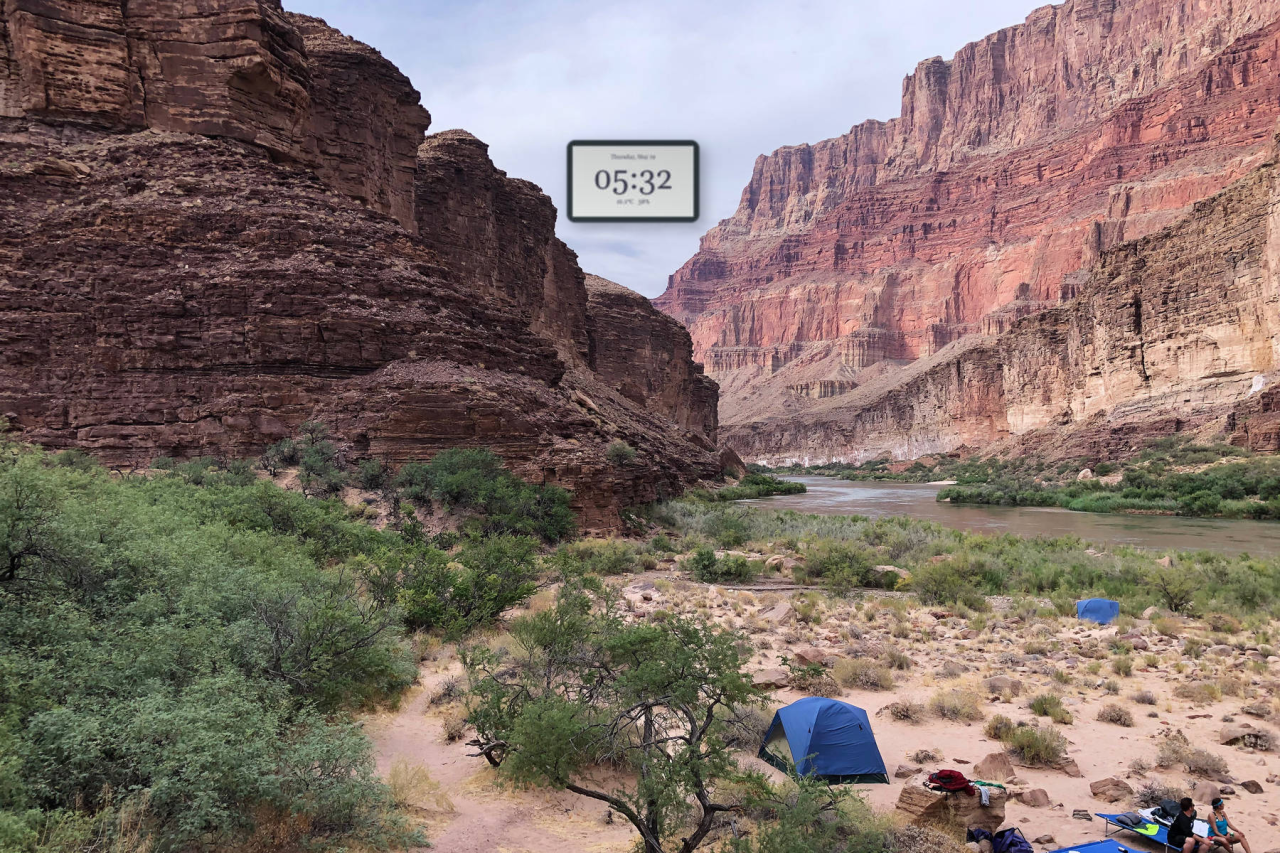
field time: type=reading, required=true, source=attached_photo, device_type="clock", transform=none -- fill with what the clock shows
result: 5:32
